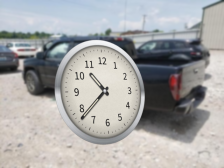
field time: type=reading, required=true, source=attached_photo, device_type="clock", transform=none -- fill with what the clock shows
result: 10:38
